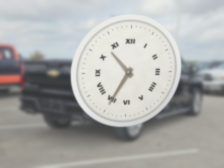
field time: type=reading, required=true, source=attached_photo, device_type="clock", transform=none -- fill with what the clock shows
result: 10:35
